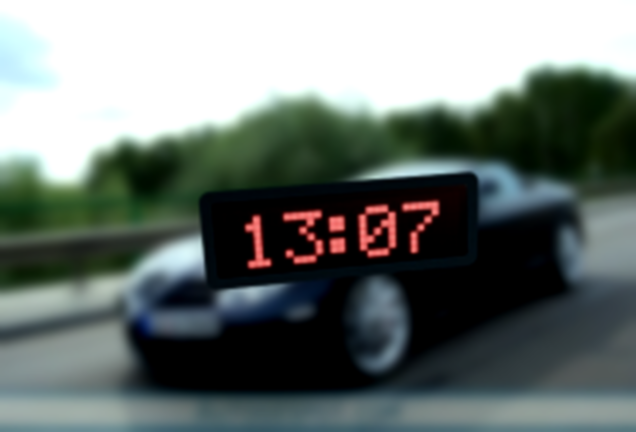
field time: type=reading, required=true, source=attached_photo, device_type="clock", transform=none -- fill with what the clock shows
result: 13:07
